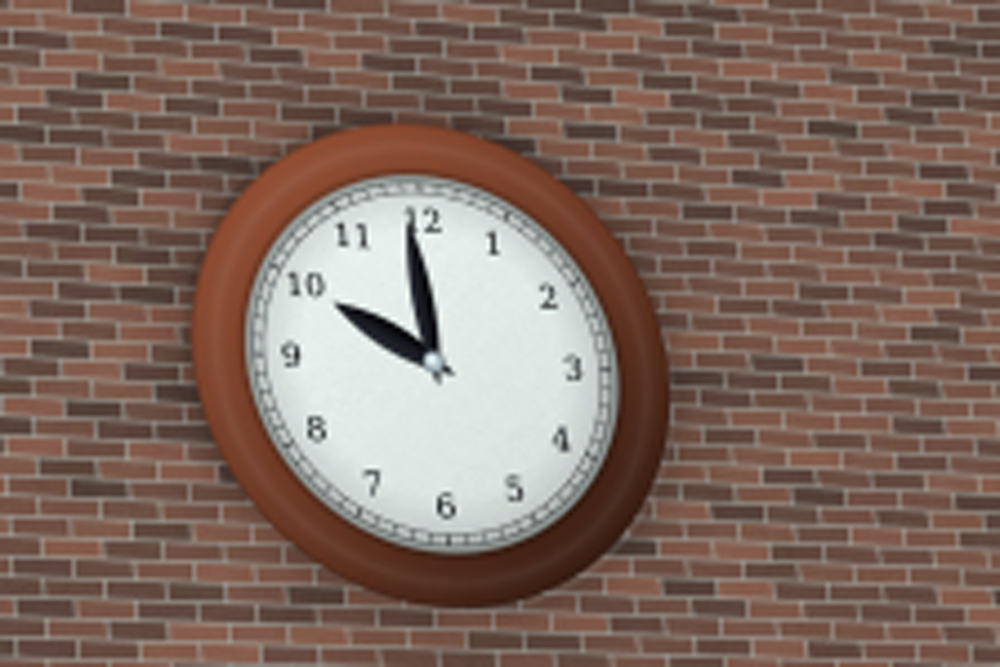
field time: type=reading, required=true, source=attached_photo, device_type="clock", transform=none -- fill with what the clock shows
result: 9:59
